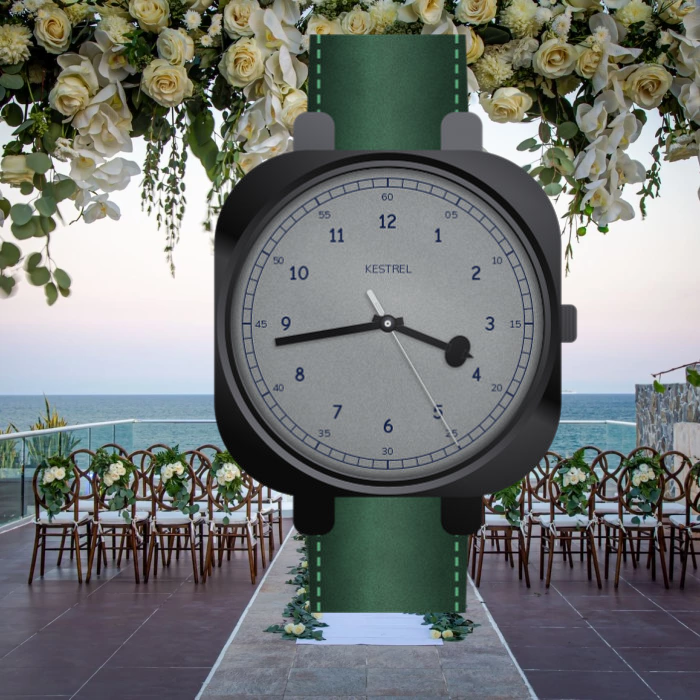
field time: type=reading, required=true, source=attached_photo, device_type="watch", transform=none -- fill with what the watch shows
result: 3:43:25
